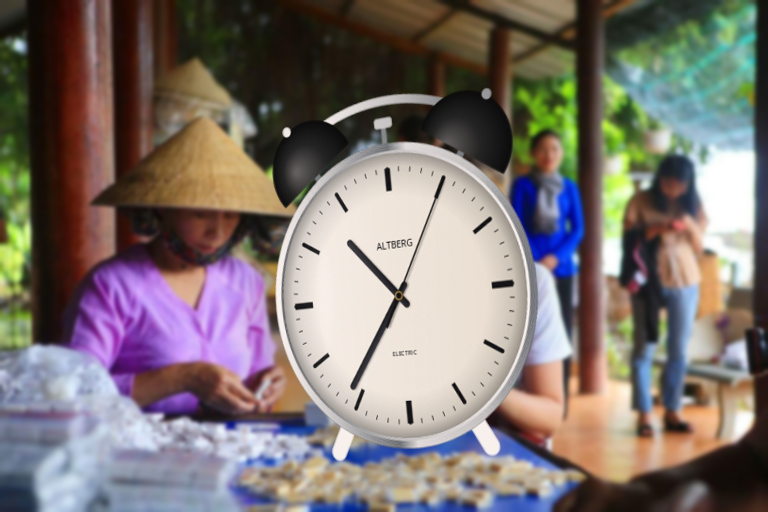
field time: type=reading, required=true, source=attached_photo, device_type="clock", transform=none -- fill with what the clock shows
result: 10:36:05
